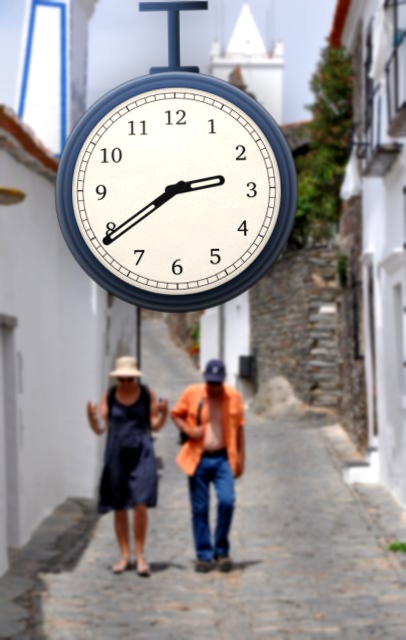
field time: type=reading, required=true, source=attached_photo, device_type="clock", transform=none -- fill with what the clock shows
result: 2:39
